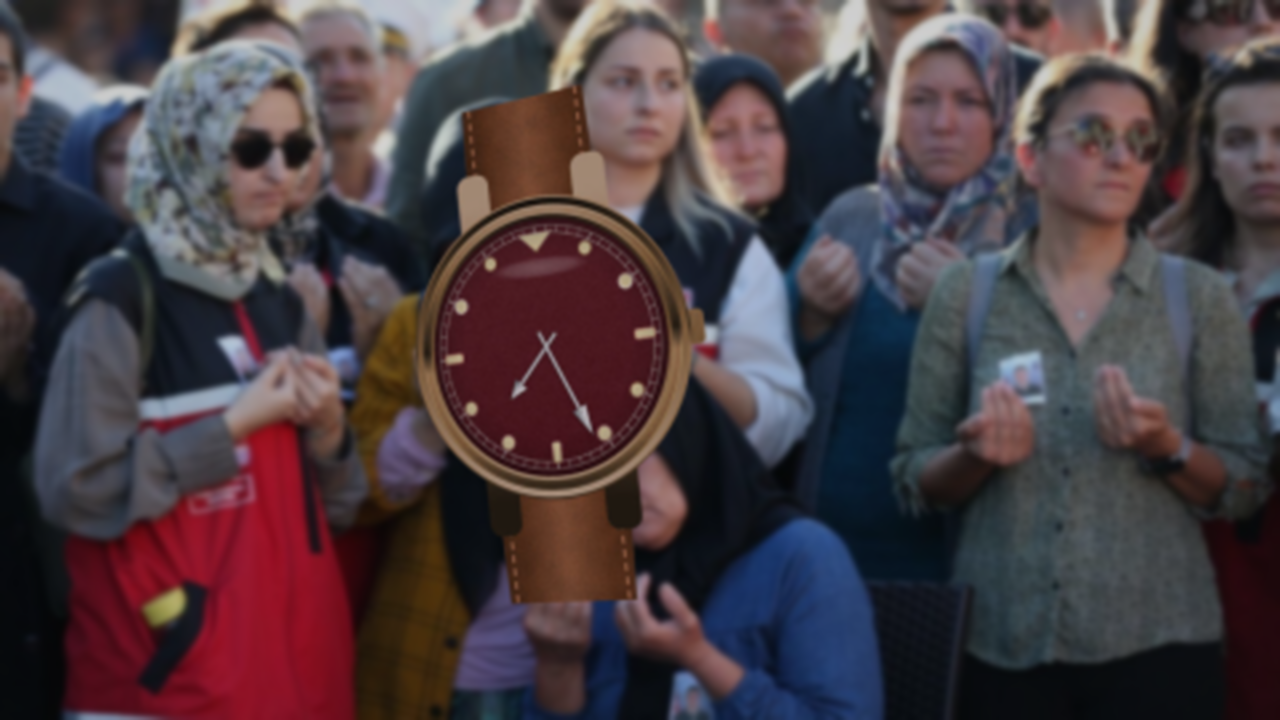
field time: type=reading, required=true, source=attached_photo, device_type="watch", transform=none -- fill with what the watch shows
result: 7:26
